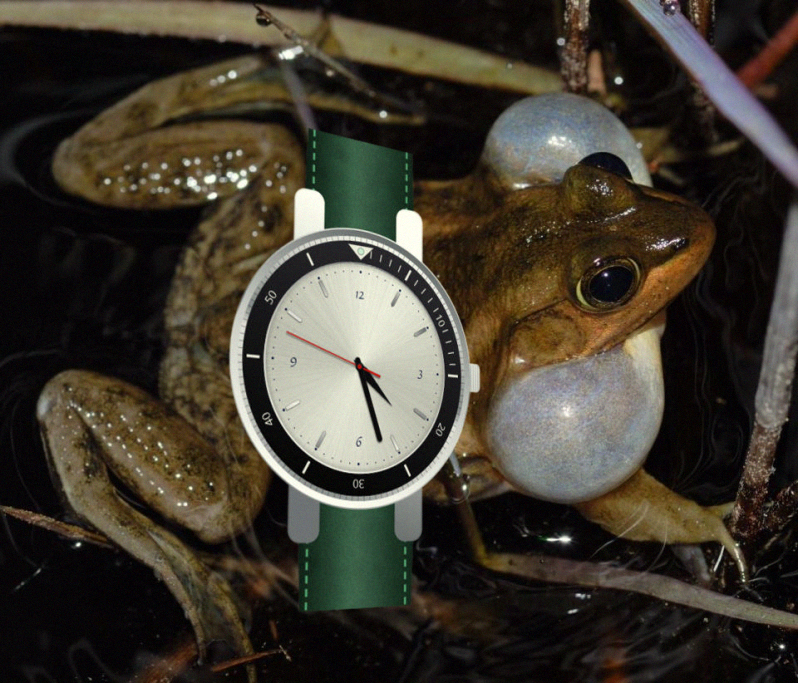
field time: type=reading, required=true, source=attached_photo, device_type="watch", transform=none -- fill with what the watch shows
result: 4:26:48
